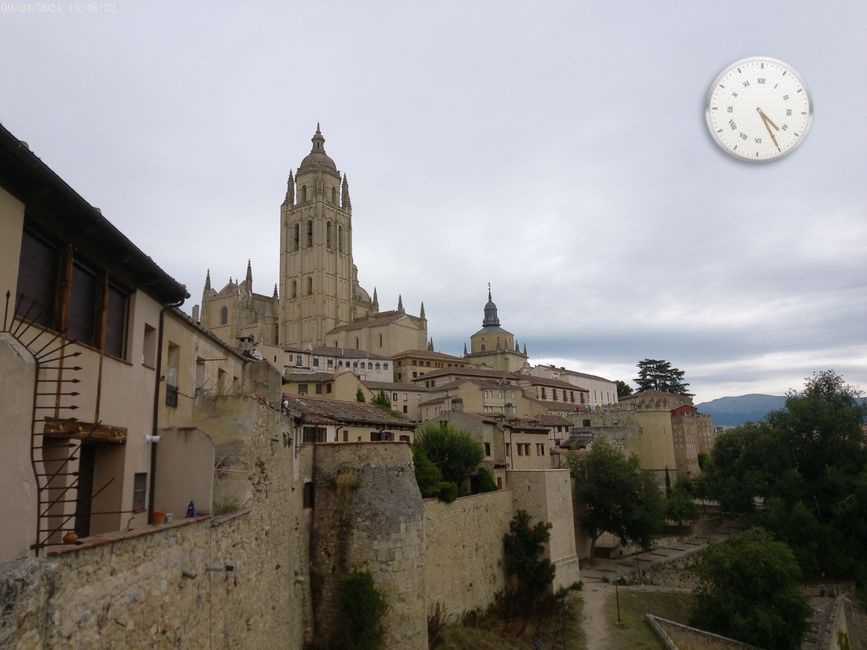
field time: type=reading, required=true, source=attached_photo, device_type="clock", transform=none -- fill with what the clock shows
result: 4:25
